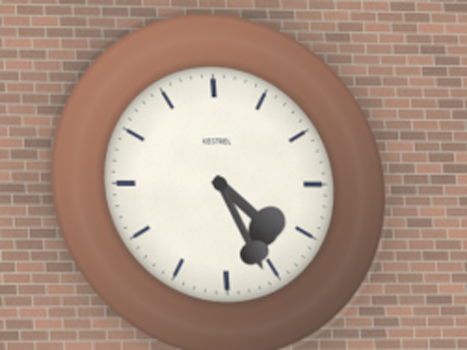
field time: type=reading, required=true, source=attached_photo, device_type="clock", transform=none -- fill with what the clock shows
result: 4:26
